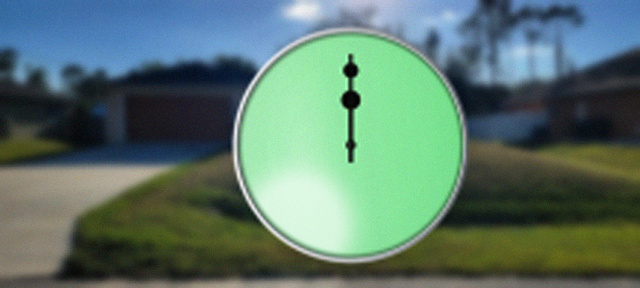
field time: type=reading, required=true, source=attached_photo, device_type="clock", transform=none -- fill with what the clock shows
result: 12:00
